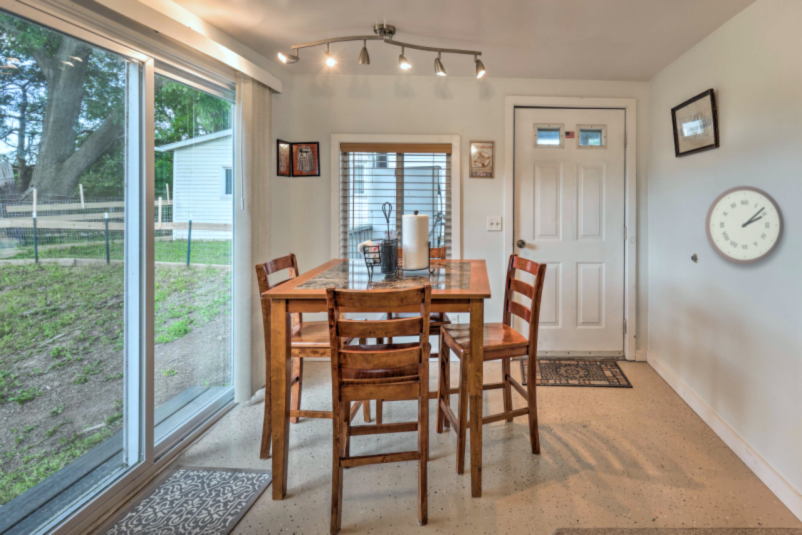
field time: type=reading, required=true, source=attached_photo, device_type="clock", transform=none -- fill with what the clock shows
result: 2:08
